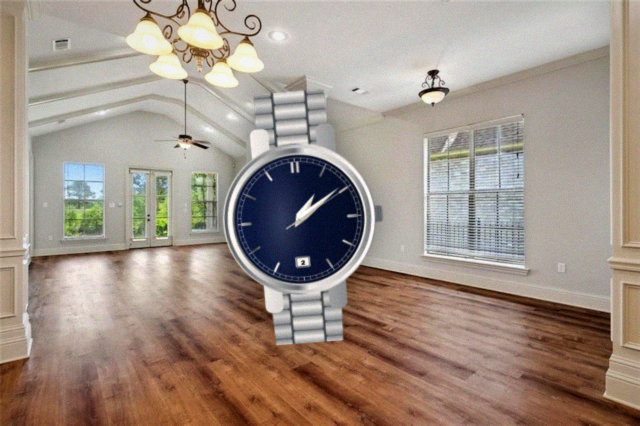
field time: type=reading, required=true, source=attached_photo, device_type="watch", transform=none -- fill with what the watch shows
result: 1:09:10
